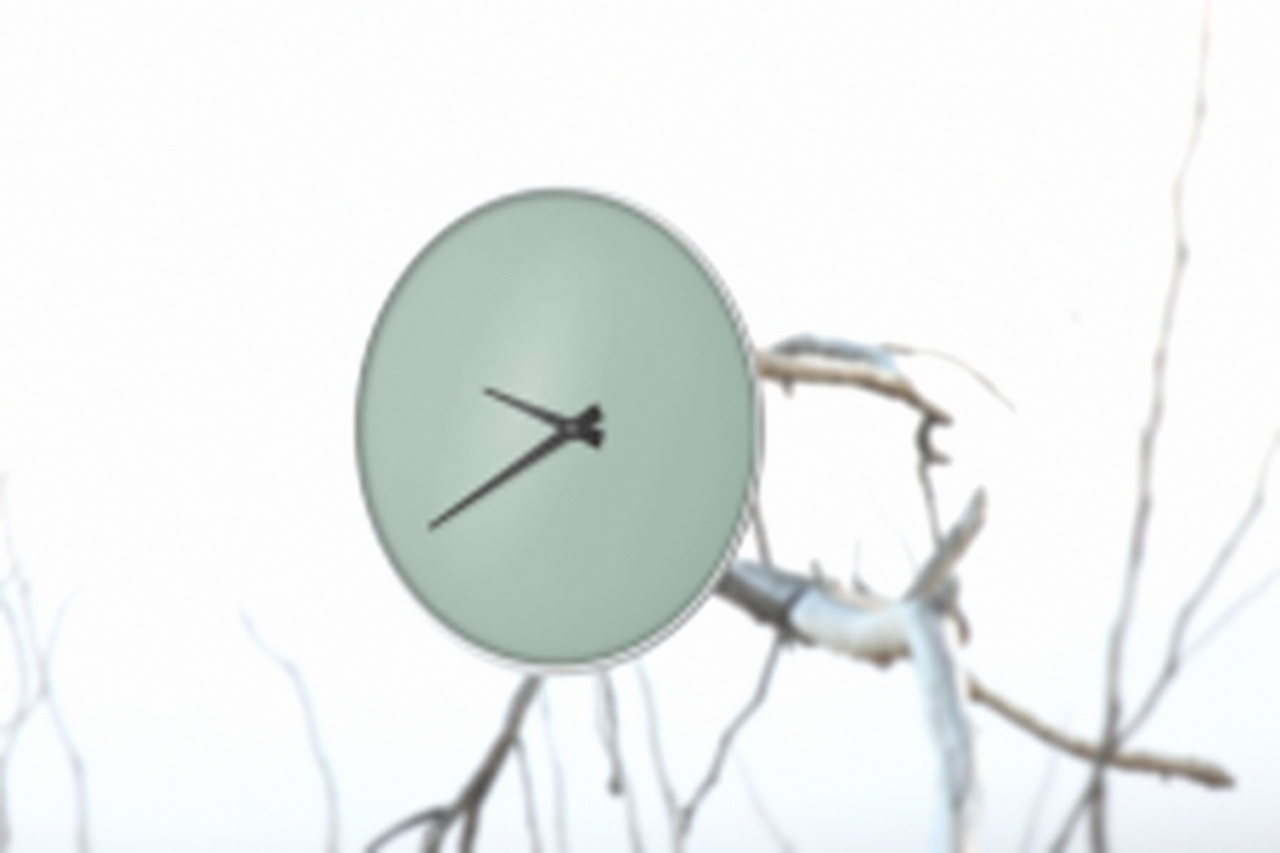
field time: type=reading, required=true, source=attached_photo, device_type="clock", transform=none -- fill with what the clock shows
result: 9:40
